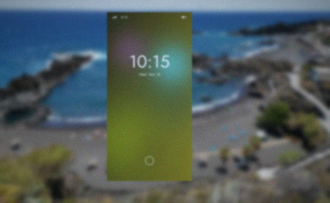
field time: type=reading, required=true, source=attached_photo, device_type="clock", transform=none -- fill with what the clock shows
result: 10:15
